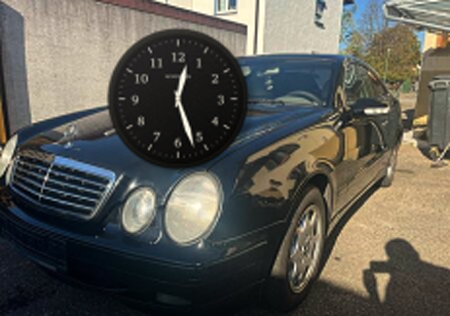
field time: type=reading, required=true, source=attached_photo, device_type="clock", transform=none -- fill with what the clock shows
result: 12:27
